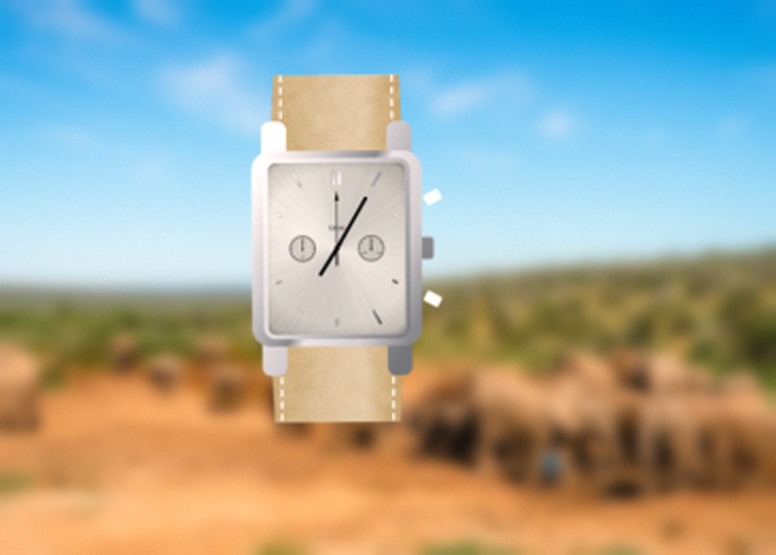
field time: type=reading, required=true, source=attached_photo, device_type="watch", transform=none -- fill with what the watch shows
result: 7:05
